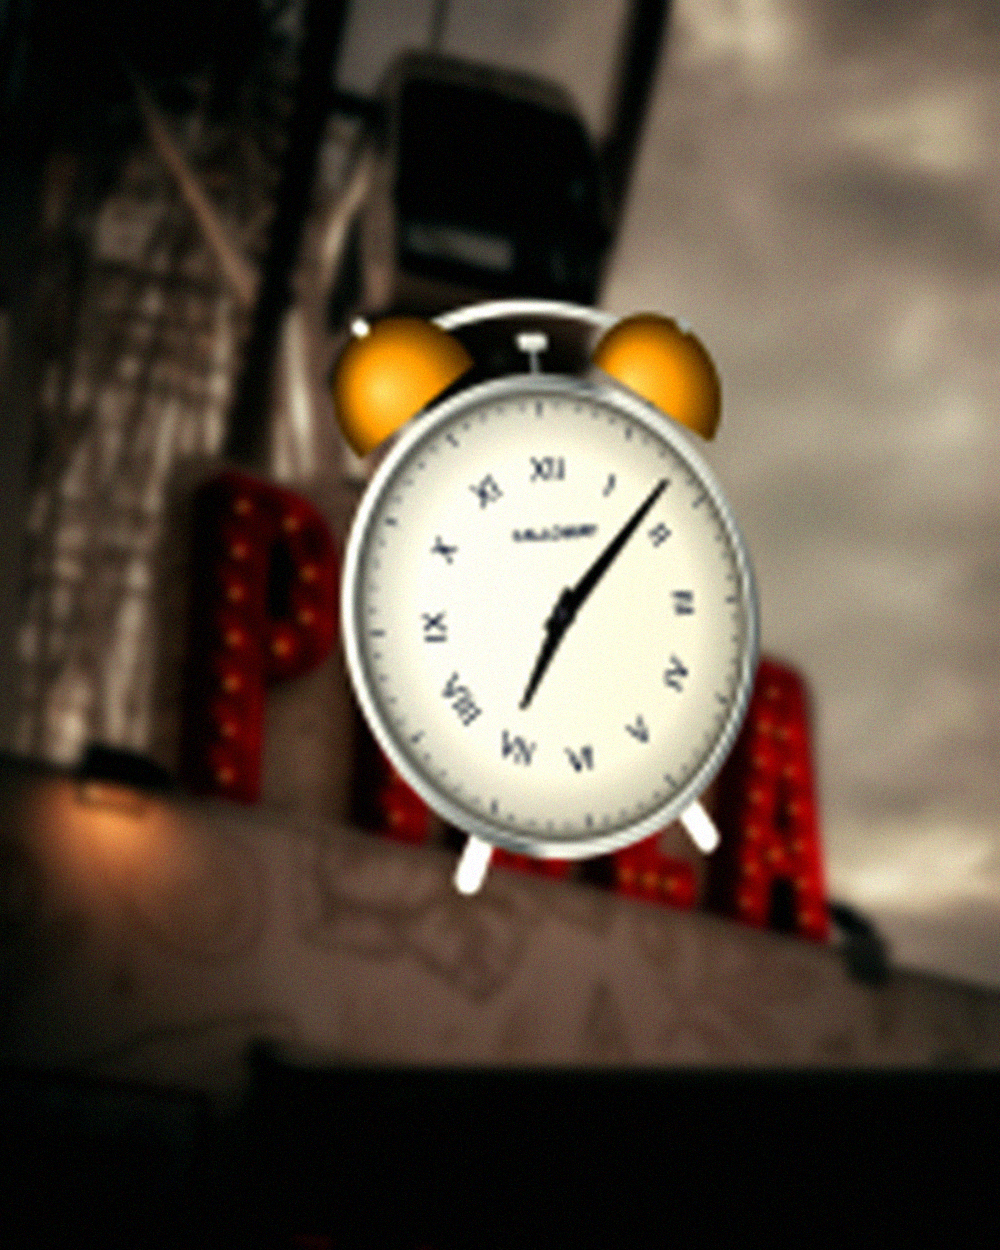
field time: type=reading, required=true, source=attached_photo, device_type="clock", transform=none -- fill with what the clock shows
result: 7:08
